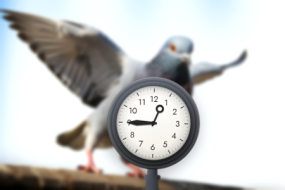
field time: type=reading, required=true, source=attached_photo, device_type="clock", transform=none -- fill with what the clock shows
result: 12:45
